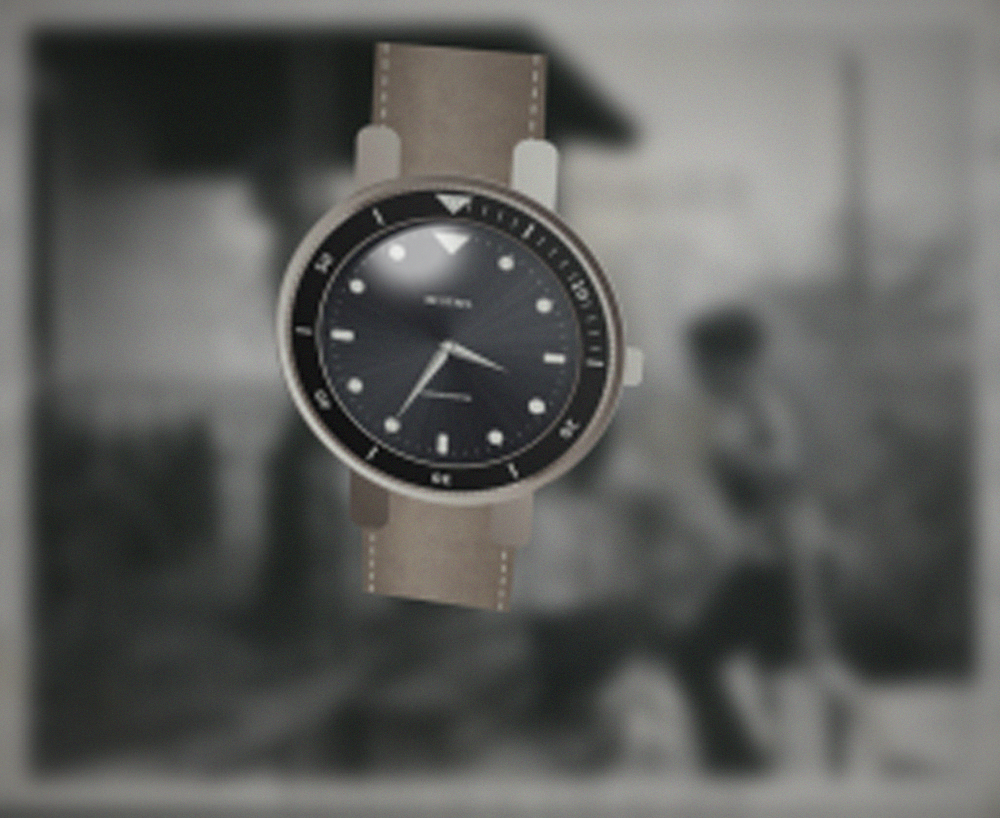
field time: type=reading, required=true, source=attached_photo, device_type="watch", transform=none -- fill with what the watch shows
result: 3:35
